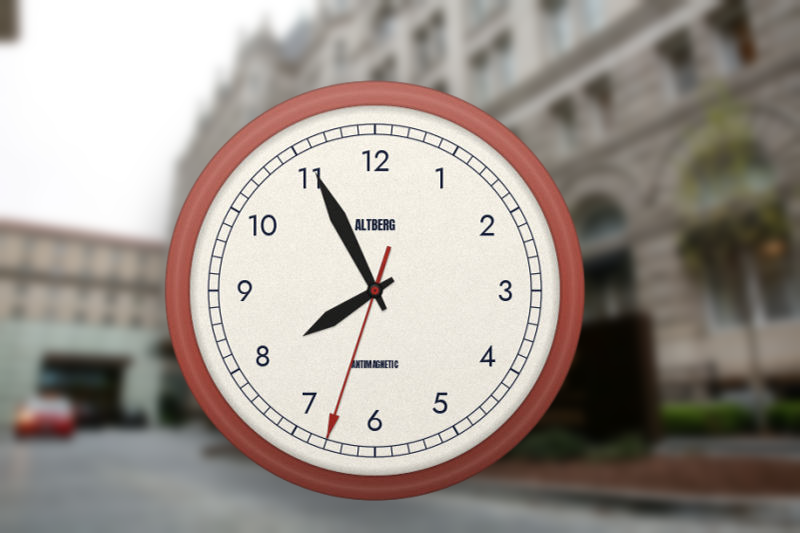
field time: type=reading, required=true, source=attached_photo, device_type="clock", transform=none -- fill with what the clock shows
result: 7:55:33
